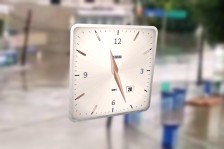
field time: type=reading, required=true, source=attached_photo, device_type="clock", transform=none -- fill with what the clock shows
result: 11:26
